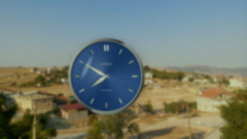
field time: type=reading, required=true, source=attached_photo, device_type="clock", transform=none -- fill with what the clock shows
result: 7:50
